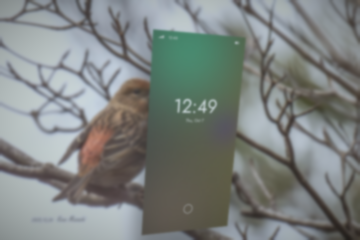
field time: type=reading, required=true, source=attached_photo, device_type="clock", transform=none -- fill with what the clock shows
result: 12:49
